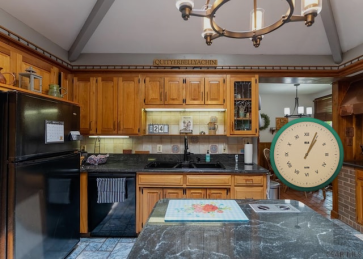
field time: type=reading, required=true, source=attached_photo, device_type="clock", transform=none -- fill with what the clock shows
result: 1:04
